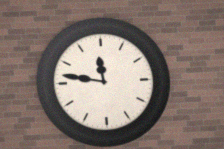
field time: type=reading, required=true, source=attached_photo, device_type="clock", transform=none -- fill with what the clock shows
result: 11:47
